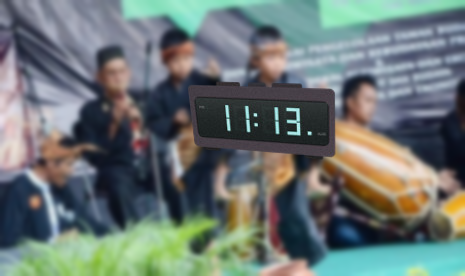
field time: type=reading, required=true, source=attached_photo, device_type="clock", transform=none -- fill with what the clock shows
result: 11:13
